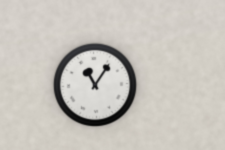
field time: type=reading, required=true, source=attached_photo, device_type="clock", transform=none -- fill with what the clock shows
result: 11:06
